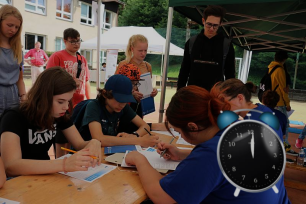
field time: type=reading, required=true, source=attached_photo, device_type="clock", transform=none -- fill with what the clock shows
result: 12:01
